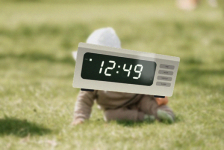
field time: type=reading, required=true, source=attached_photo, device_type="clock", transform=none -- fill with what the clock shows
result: 12:49
